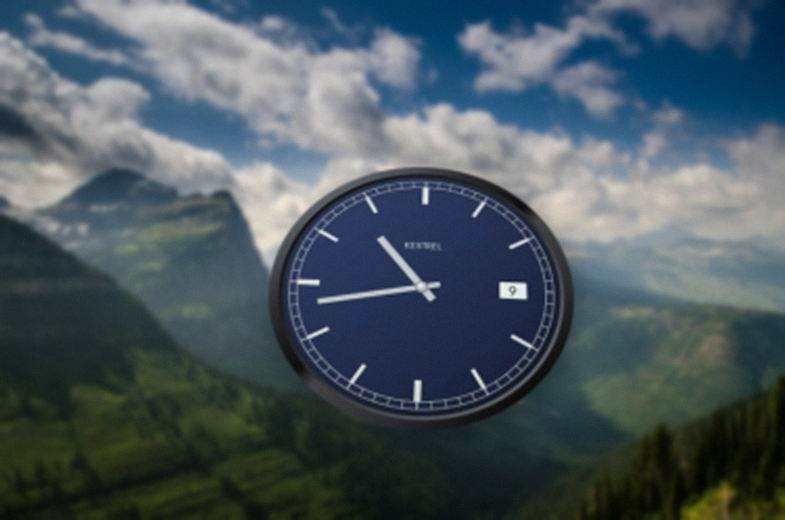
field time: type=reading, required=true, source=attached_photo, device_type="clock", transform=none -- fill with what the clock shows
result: 10:43
